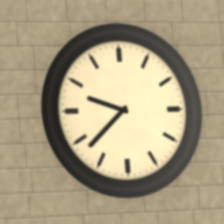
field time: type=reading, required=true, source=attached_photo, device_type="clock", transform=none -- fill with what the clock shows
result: 9:38
